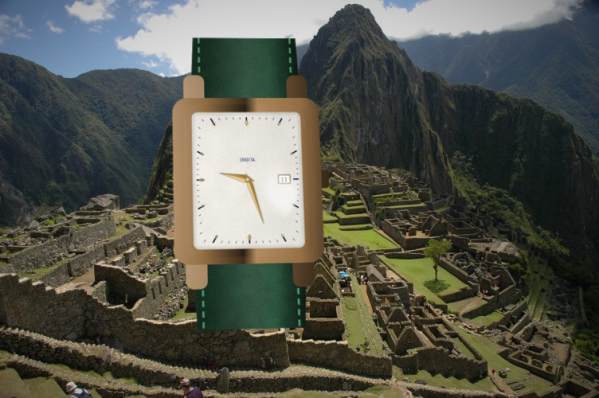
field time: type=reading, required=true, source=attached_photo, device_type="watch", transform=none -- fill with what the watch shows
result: 9:27
